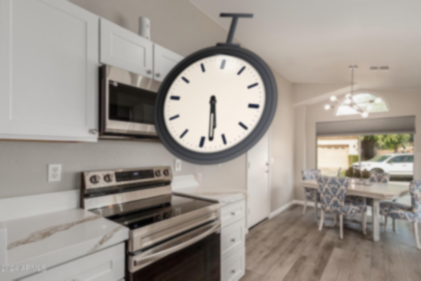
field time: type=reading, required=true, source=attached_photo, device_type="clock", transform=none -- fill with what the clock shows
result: 5:28
